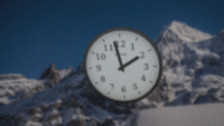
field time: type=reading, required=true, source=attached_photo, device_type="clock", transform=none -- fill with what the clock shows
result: 1:58
